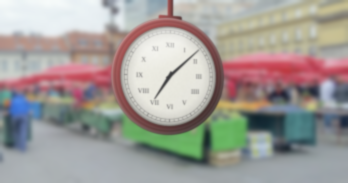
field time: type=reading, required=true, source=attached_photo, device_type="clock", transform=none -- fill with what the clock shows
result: 7:08
